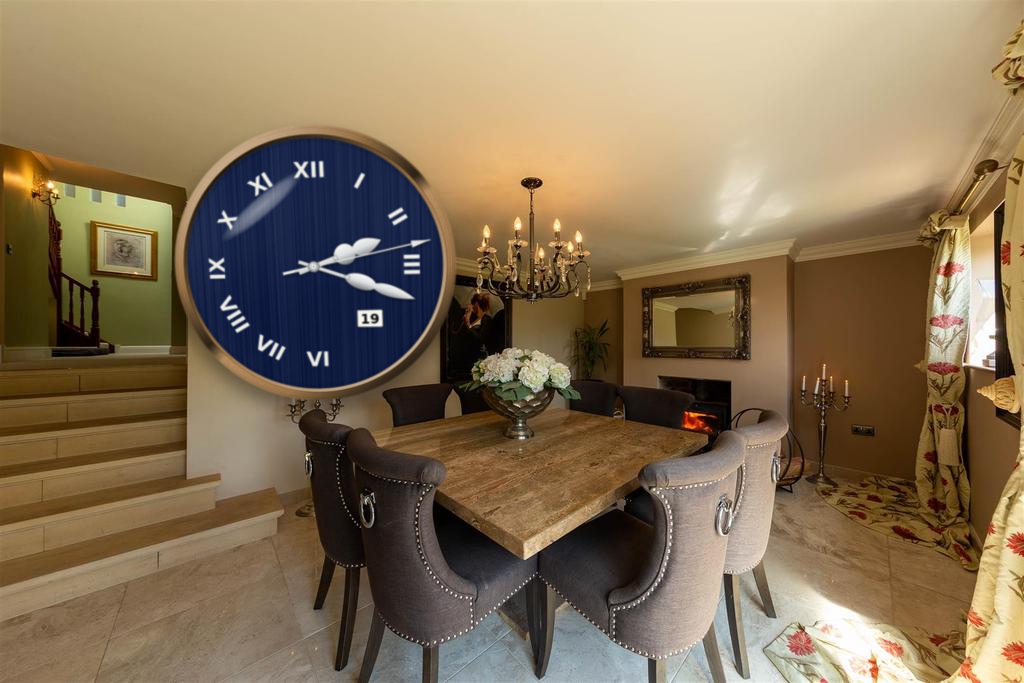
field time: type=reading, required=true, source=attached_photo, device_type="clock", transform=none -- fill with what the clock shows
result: 2:18:13
